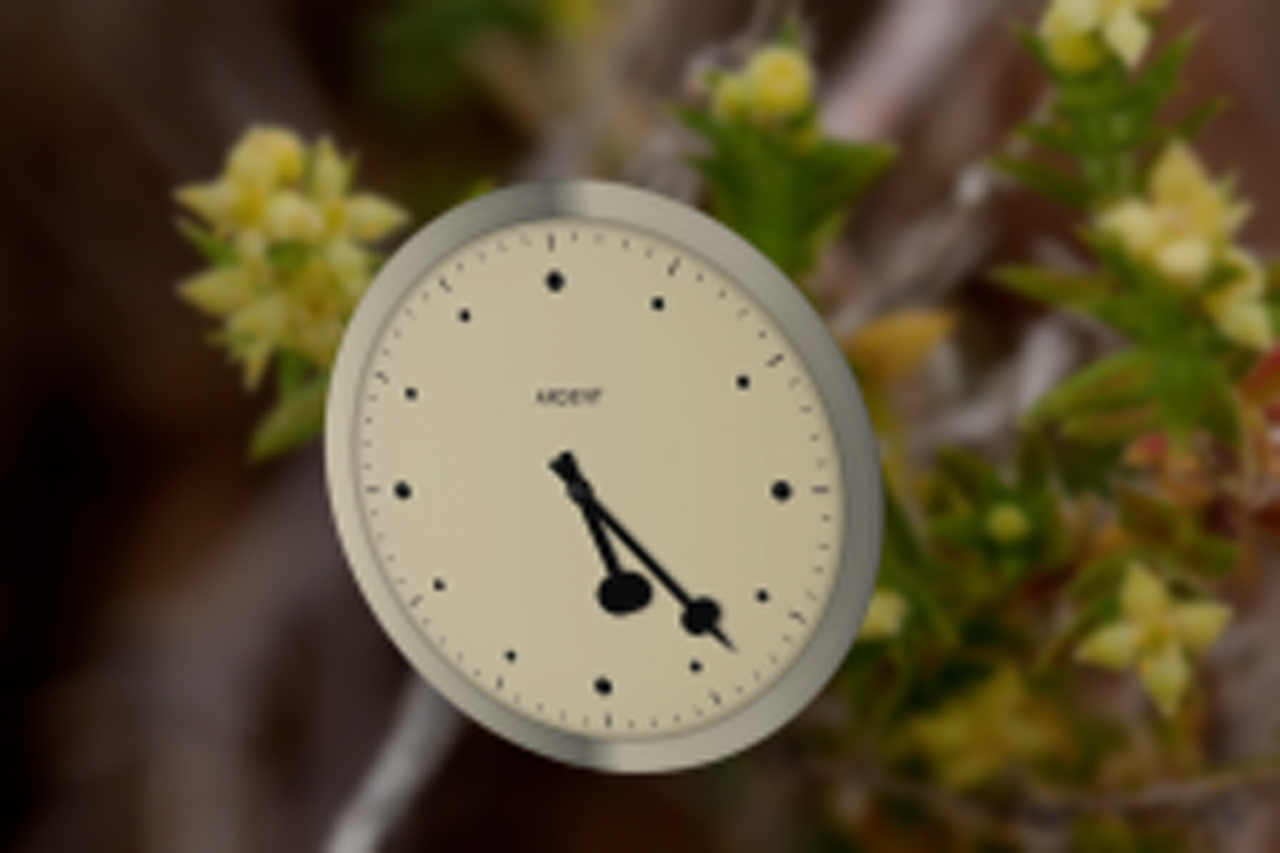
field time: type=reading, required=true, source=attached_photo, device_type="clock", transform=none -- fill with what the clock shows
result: 5:23
